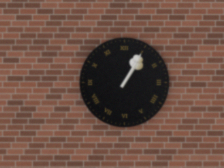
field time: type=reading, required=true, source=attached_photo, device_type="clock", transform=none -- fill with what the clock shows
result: 1:05
